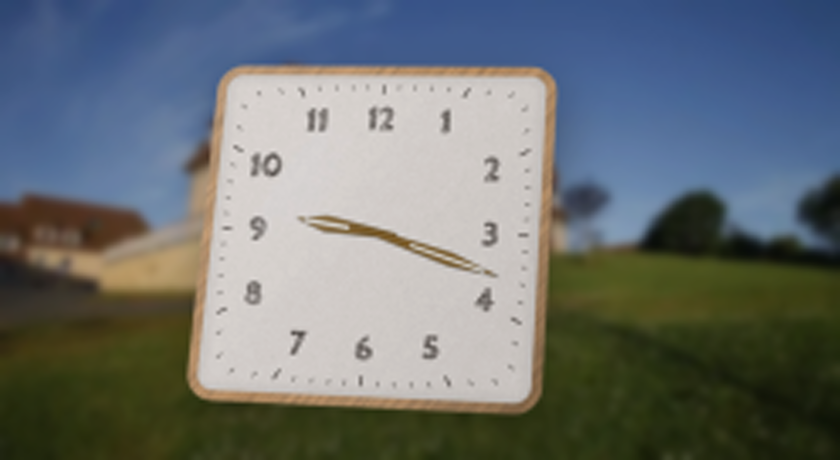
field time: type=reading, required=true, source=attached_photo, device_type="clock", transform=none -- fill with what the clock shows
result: 9:18
